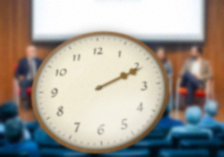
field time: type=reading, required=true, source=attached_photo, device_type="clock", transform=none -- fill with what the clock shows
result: 2:11
